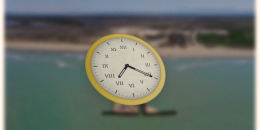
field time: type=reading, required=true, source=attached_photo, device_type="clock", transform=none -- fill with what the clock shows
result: 7:20
